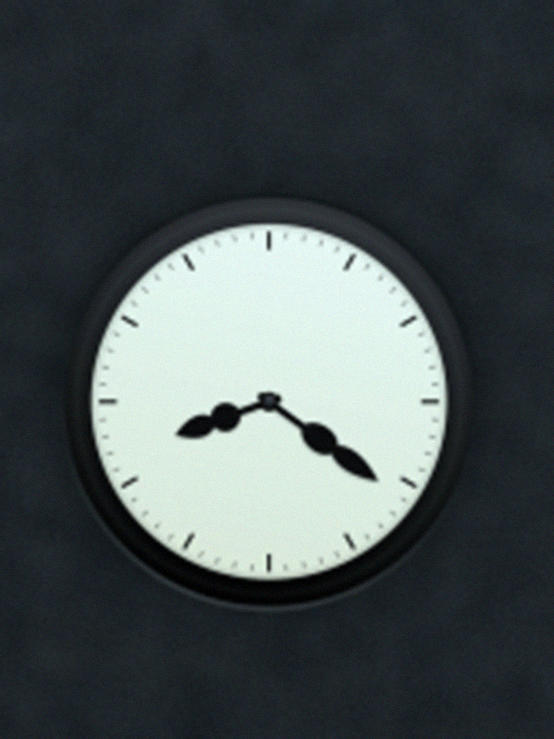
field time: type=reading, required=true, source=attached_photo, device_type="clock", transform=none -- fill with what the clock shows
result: 8:21
